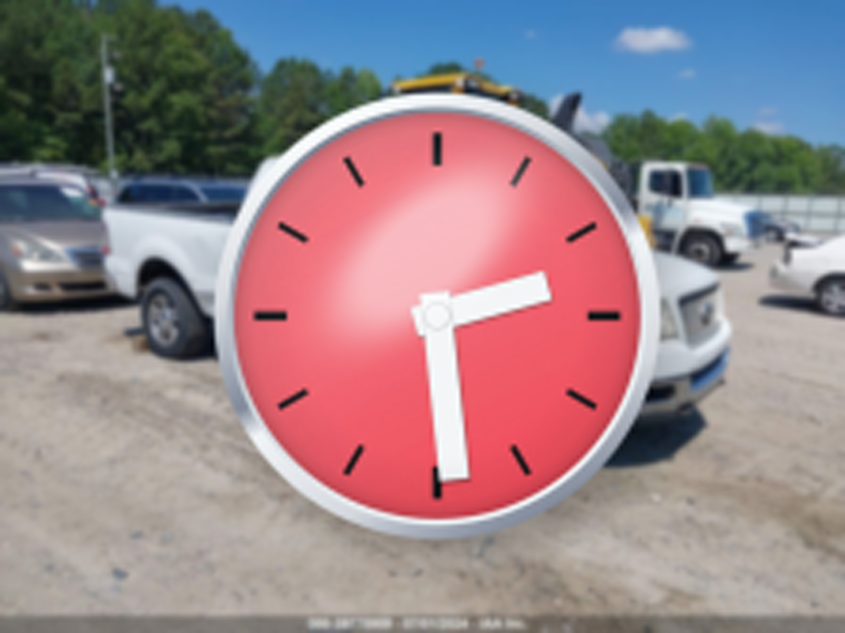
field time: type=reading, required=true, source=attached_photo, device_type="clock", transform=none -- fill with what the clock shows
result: 2:29
